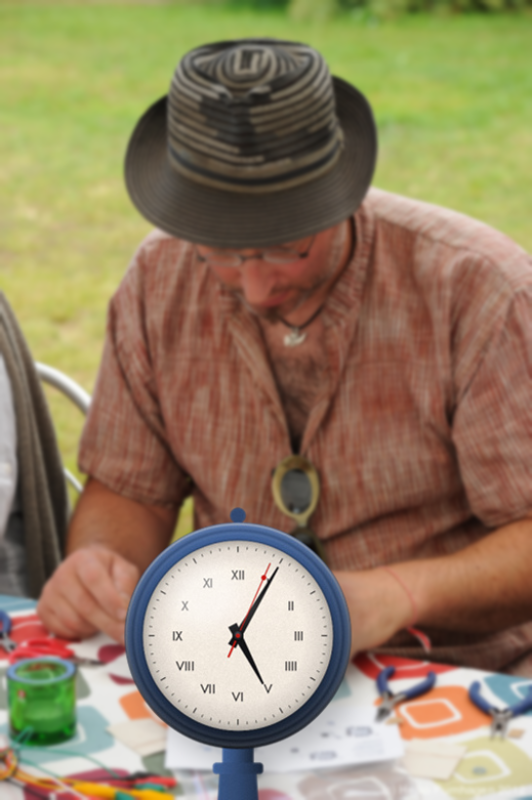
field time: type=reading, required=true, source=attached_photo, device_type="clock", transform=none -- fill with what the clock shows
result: 5:05:04
